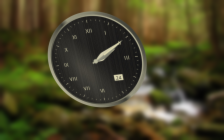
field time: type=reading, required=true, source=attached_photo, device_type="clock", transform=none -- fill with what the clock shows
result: 2:10
